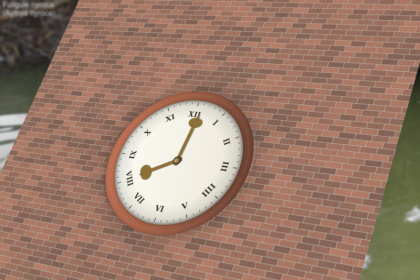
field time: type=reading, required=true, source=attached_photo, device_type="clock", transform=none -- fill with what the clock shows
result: 8:01
